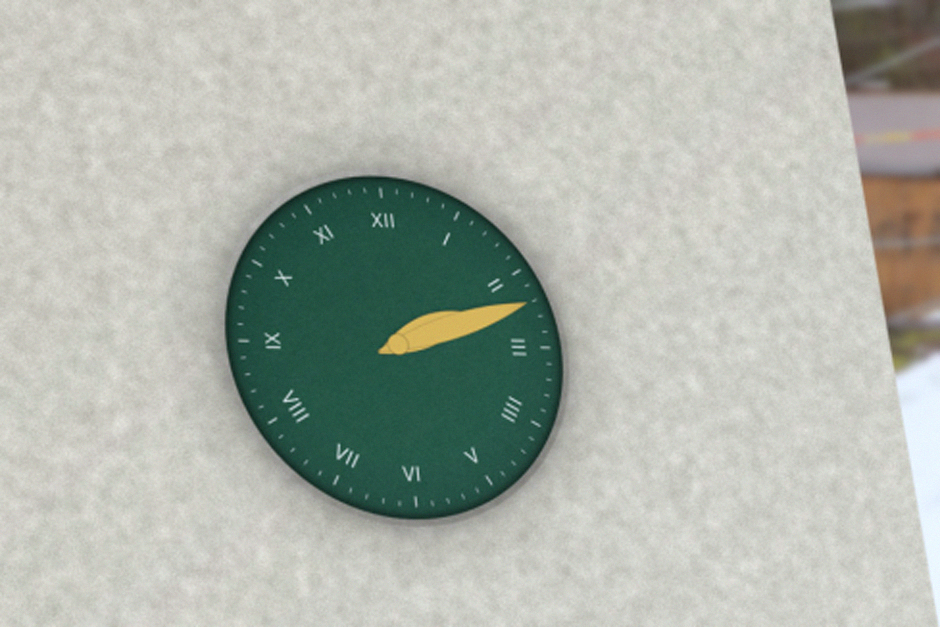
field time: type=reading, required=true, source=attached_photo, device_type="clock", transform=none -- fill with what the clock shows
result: 2:12
